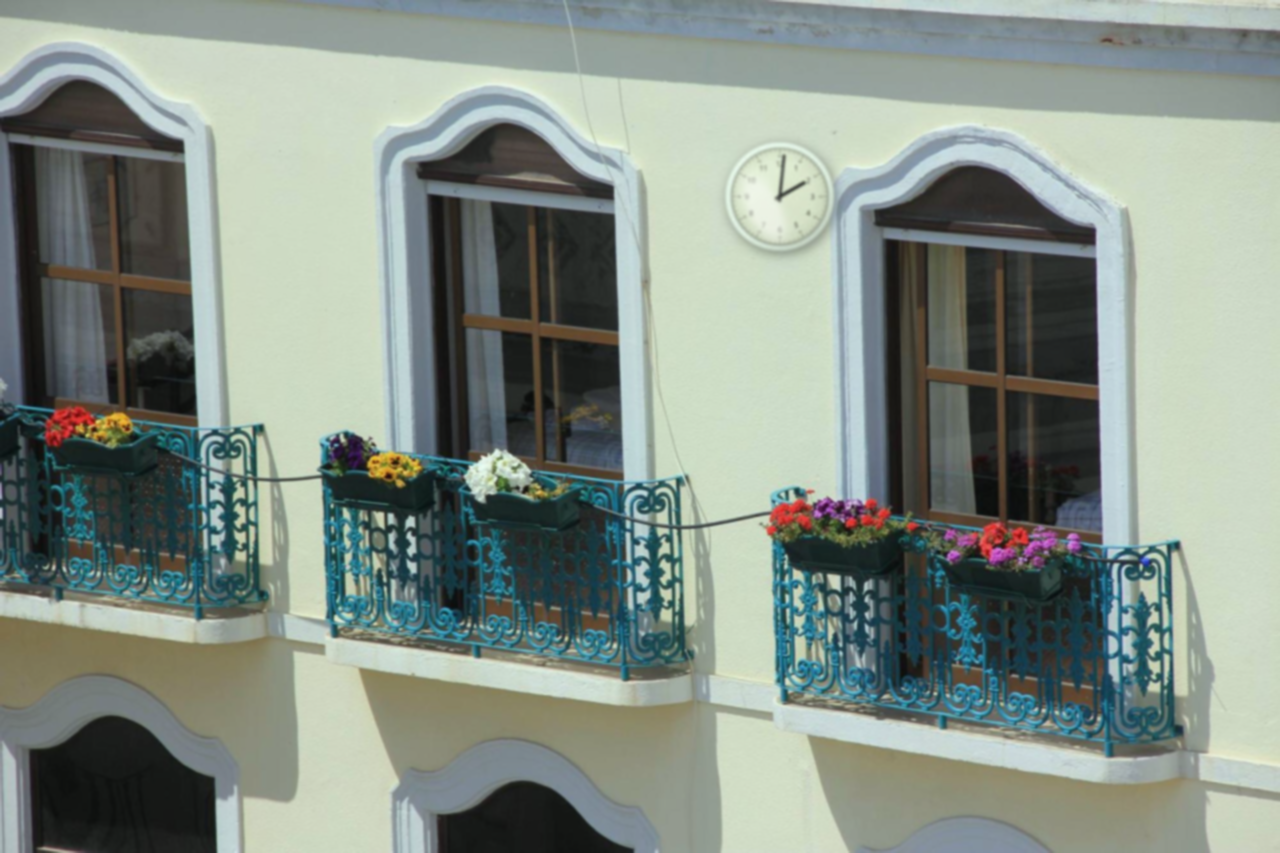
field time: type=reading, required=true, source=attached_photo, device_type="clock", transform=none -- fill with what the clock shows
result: 2:01
